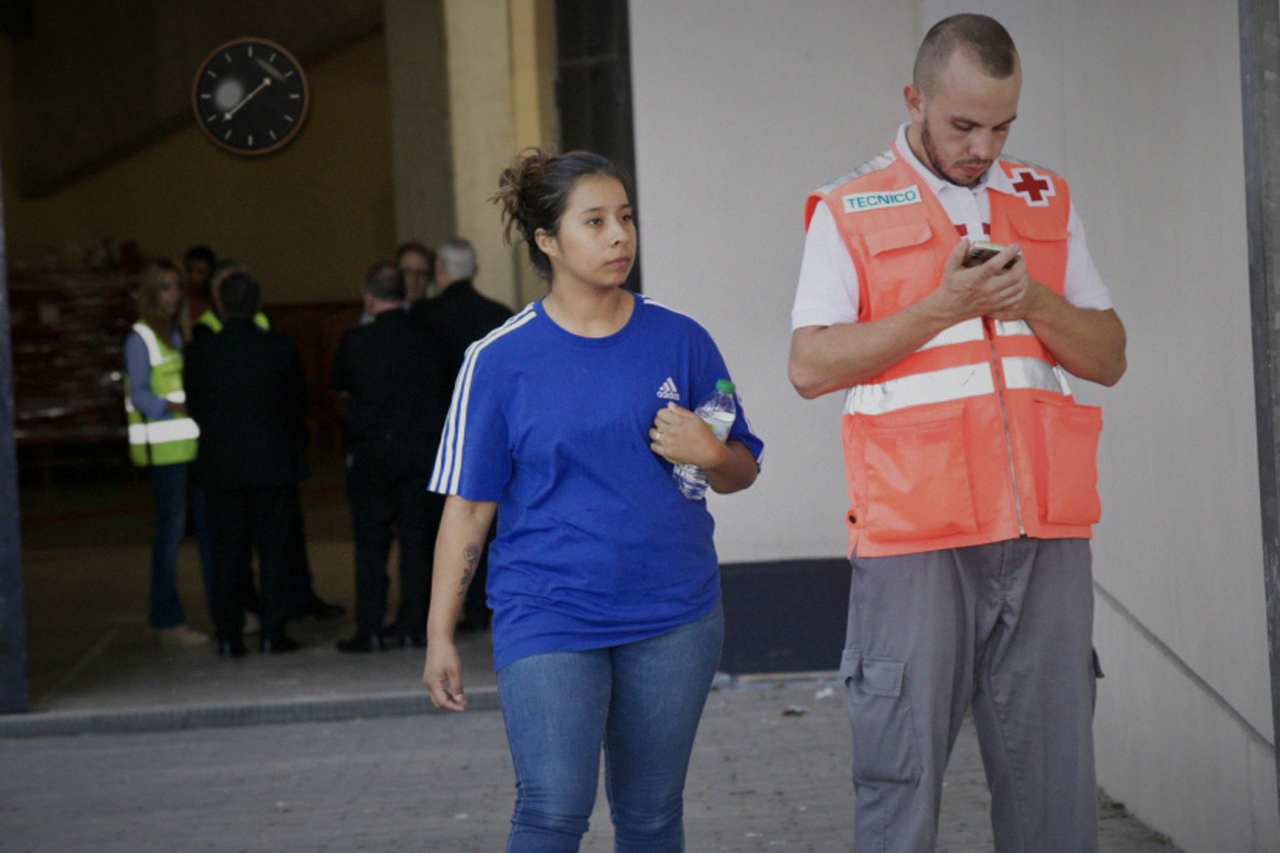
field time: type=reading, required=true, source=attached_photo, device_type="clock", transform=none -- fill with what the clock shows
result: 1:38
